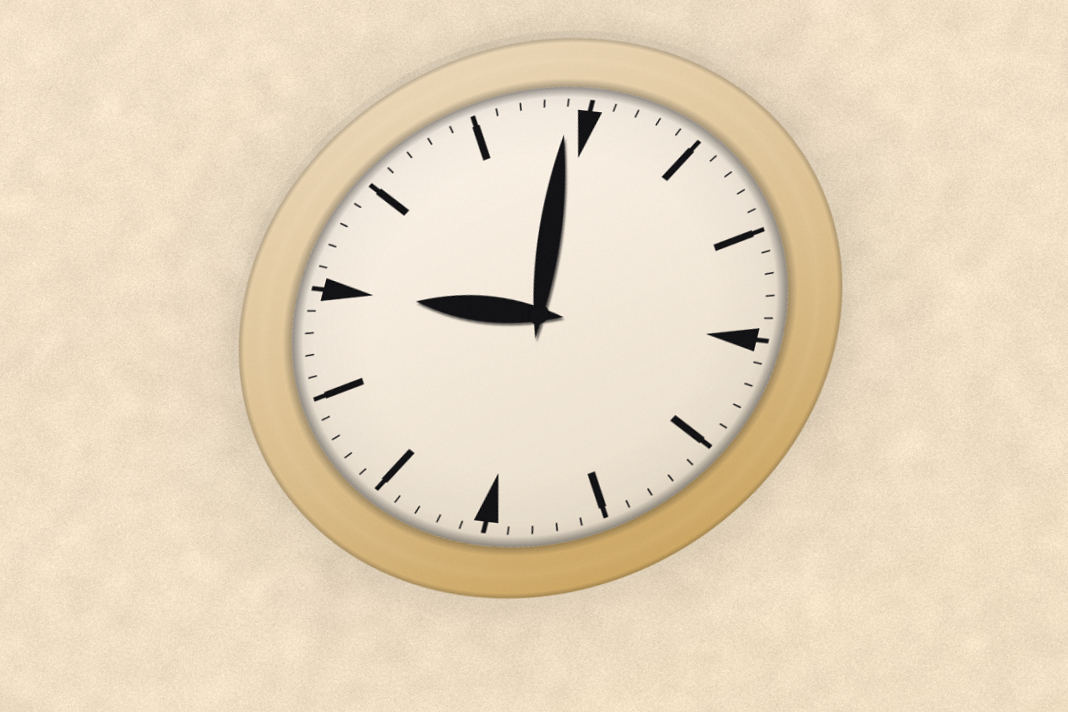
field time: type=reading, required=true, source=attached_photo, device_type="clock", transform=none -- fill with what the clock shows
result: 8:59
